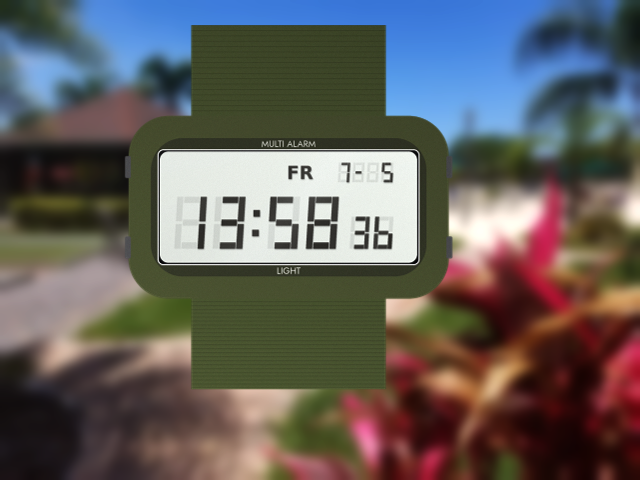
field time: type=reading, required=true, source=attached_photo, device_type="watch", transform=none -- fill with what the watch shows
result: 13:58:36
